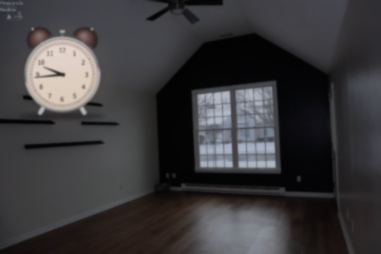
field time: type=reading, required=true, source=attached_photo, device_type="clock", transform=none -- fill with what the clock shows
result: 9:44
